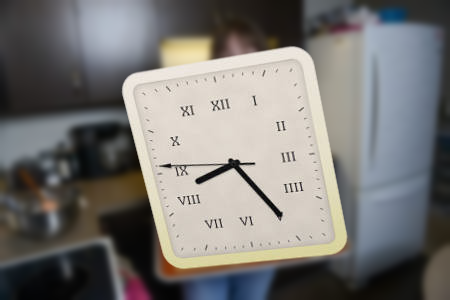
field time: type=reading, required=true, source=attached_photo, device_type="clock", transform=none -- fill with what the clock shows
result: 8:24:46
